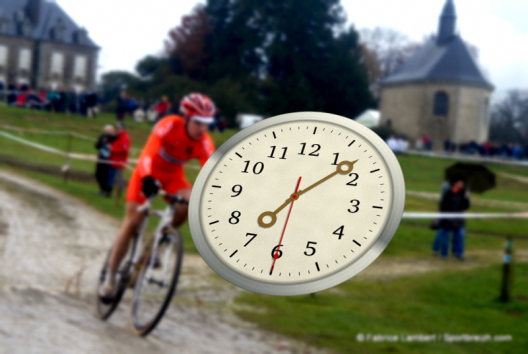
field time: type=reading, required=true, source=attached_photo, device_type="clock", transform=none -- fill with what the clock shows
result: 7:07:30
